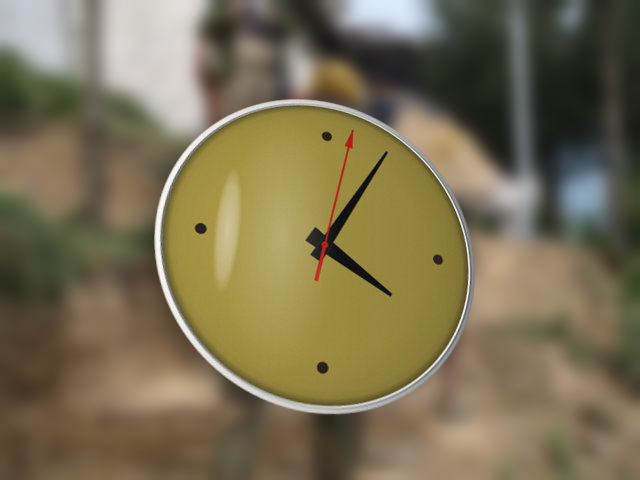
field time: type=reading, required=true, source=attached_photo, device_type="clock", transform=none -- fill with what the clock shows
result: 4:05:02
